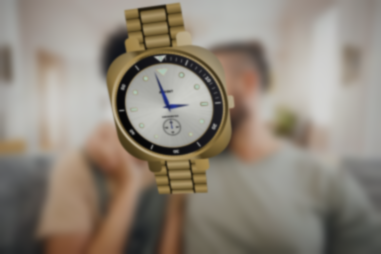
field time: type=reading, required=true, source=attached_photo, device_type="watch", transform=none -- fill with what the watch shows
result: 2:58
